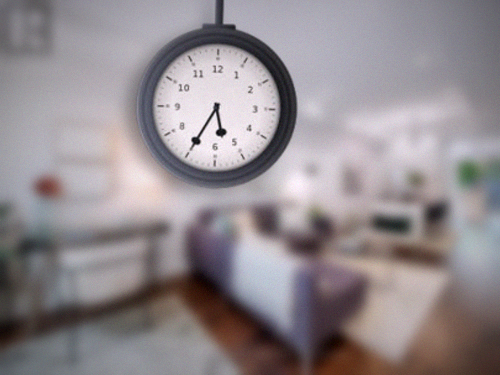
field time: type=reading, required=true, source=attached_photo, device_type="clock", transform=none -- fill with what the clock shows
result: 5:35
